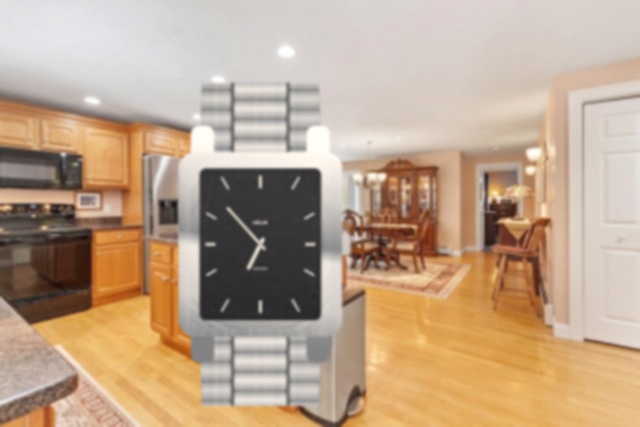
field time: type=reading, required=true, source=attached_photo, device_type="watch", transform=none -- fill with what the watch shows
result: 6:53
